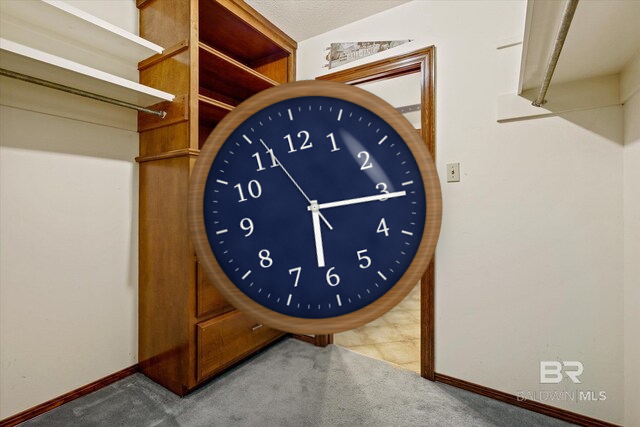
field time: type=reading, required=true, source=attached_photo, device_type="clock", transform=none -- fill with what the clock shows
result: 6:15:56
